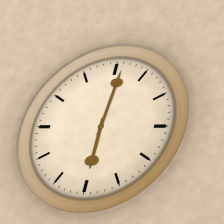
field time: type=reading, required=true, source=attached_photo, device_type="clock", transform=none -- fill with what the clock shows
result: 6:01
